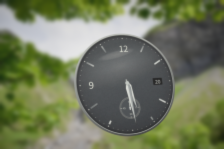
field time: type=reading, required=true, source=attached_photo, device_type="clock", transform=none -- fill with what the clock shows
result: 5:29
